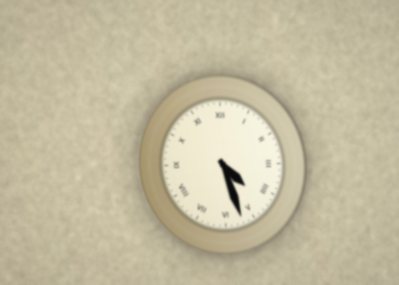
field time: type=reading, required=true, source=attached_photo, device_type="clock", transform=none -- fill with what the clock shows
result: 4:27
